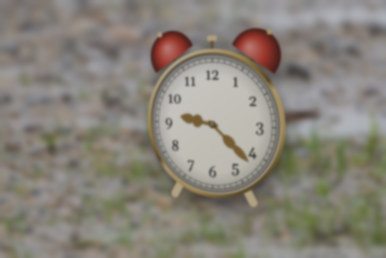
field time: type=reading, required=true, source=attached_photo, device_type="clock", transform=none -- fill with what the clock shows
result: 9:22
